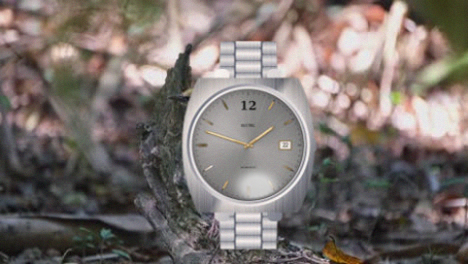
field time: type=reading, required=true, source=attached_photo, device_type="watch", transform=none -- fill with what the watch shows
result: 1:48
